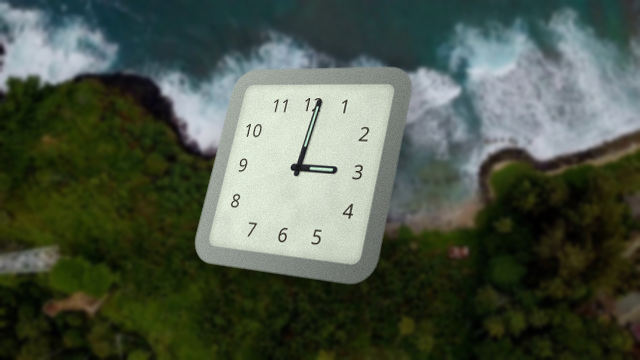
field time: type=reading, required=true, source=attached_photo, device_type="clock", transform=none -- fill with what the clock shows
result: 3:01
